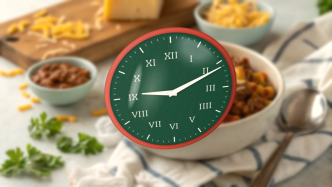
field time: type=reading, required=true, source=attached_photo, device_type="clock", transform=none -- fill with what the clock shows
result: 9:11
